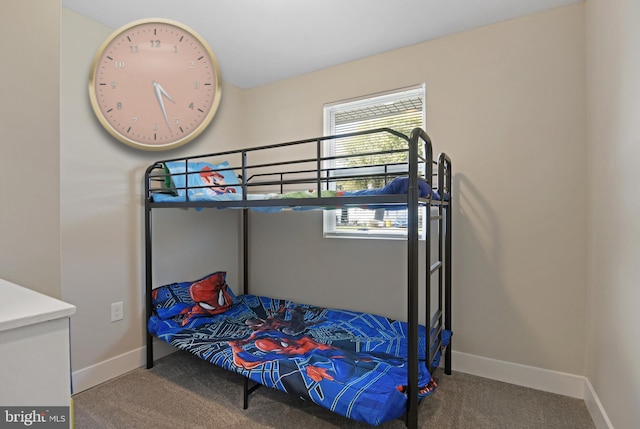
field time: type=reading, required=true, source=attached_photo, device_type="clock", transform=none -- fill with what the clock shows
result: 4:27
